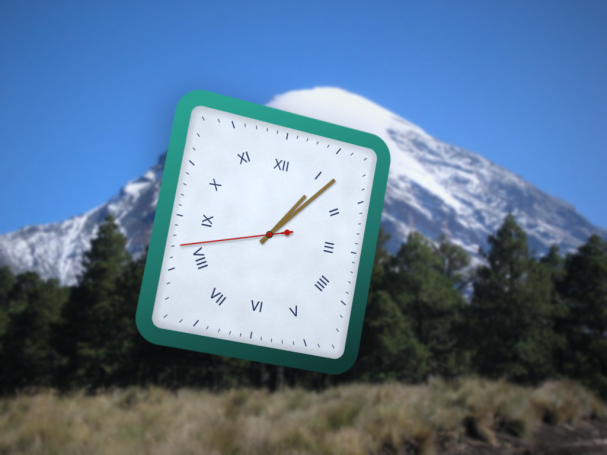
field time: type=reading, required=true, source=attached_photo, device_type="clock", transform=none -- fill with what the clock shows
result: 1:06:42
